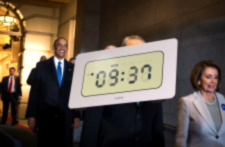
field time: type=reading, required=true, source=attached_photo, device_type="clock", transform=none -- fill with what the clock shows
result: 9:37
